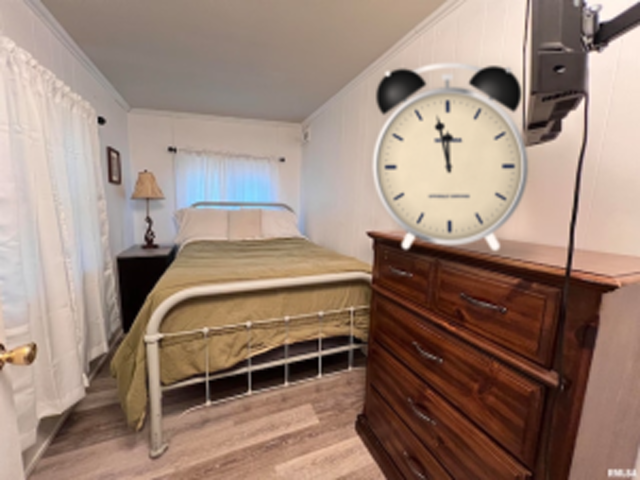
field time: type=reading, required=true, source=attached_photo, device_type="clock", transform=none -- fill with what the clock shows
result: 11:58
